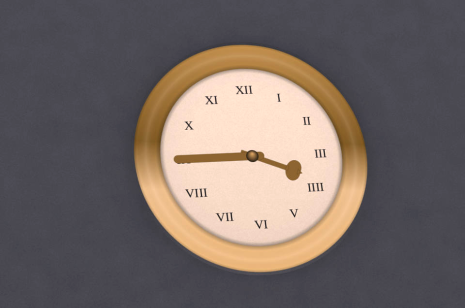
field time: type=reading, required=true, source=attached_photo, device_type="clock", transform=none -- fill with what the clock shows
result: 3:45
